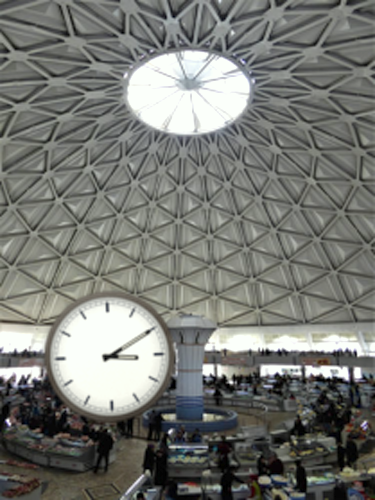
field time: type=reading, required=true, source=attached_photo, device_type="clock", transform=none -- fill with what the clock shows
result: 3:10
